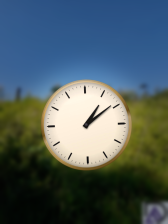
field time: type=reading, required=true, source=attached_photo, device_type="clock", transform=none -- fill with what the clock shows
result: 1:09
